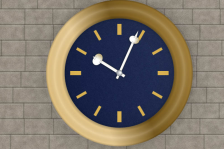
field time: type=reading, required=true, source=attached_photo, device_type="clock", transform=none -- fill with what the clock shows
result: 10:04
